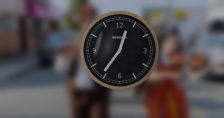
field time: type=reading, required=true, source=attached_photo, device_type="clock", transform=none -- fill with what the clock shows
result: 12:36
